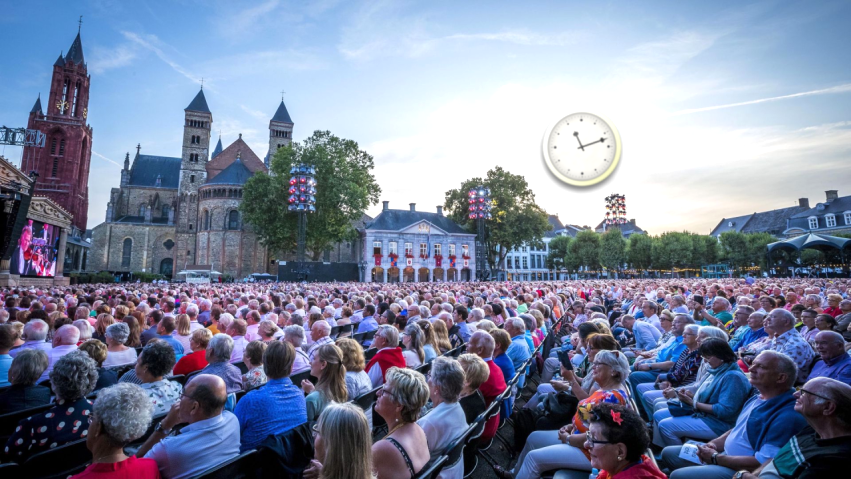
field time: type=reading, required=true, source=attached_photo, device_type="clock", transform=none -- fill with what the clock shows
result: 11:12
